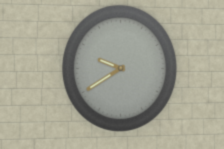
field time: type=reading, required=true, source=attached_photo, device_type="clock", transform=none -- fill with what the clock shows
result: 9:40
